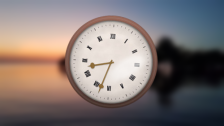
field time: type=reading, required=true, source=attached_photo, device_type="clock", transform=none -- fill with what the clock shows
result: 8:33
